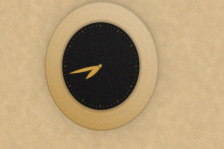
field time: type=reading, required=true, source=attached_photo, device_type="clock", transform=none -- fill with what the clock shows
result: 7:43
